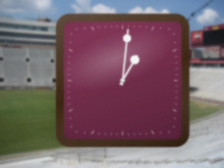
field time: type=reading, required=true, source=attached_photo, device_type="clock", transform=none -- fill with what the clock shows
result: 1:01
